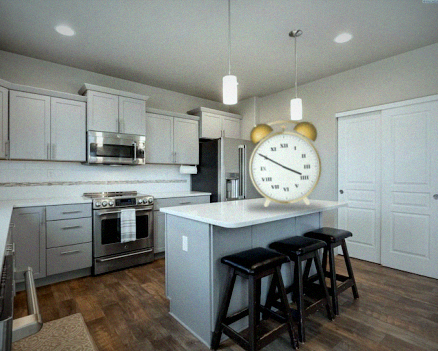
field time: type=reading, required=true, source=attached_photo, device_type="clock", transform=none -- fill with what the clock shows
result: 3:50
